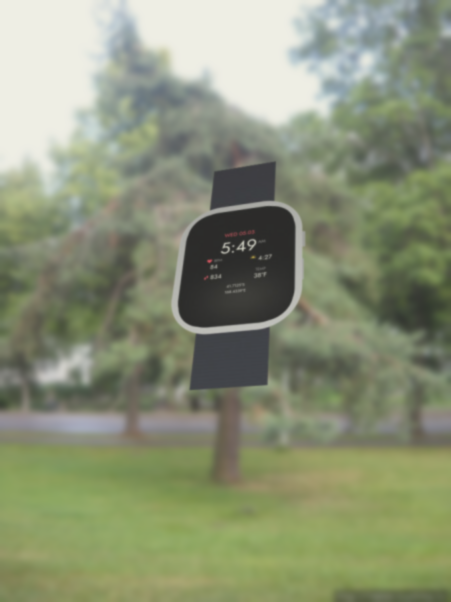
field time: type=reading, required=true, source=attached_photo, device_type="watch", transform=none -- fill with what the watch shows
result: 5:49
